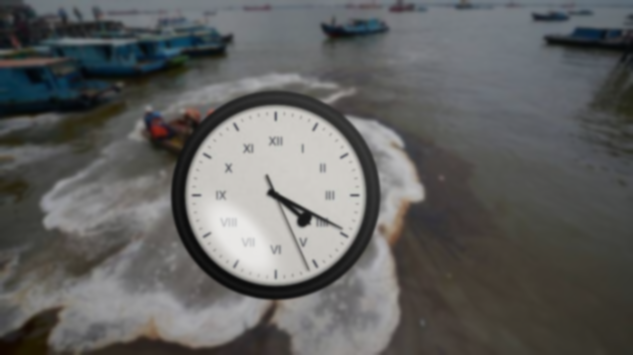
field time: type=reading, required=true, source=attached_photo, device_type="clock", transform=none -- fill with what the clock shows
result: 4:19:26
